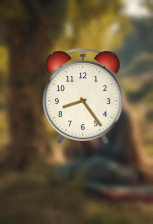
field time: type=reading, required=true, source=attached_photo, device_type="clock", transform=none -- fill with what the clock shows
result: 8:24
